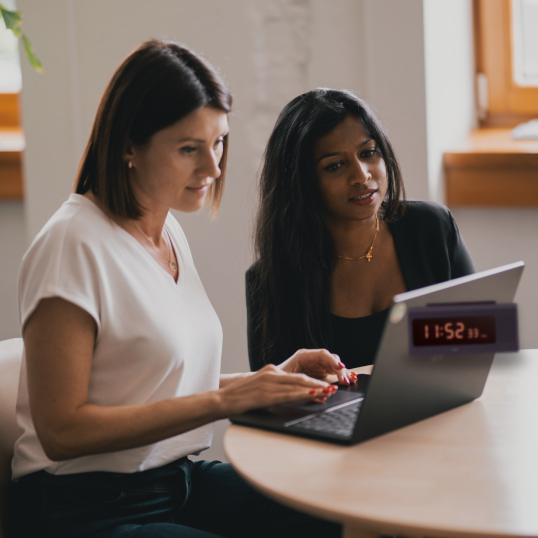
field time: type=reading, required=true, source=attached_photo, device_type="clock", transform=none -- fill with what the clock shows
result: 11:52
